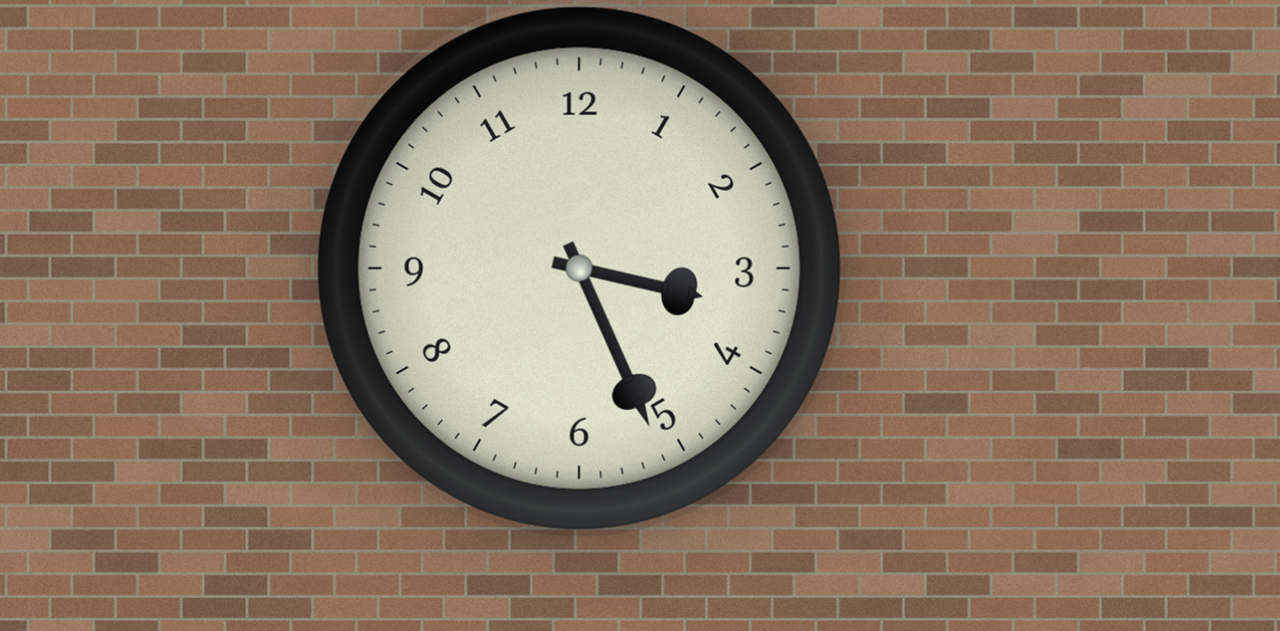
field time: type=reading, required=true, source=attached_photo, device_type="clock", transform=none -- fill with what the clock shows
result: 3:26
